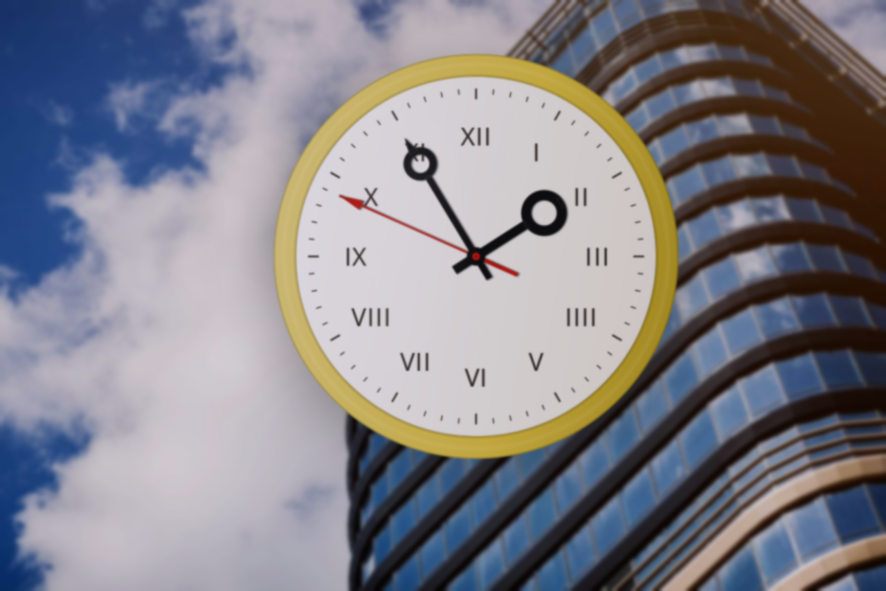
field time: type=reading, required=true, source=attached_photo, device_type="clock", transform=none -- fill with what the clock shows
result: 1:54:49
